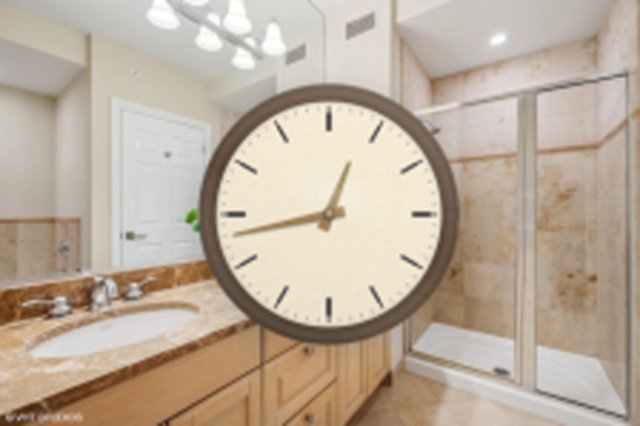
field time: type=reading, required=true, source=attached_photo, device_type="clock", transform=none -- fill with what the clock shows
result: 12:43
